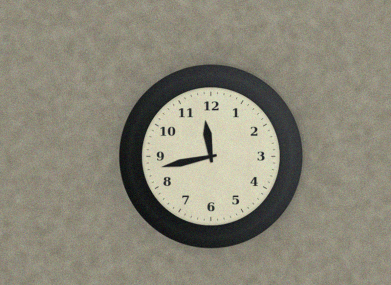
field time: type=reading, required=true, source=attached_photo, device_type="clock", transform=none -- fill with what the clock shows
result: 11:43
